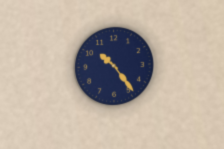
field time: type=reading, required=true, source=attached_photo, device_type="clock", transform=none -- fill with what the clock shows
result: 10:24
